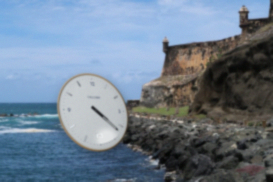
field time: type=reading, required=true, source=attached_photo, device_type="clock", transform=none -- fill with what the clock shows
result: 4:22
